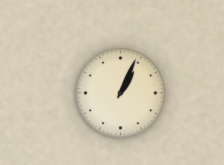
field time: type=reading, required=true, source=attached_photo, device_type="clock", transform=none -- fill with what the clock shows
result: 1:04
